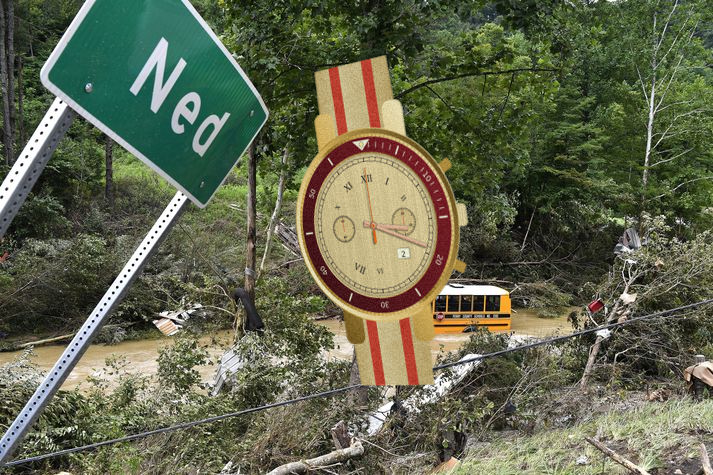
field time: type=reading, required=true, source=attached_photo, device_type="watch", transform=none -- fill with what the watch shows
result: 3:19
